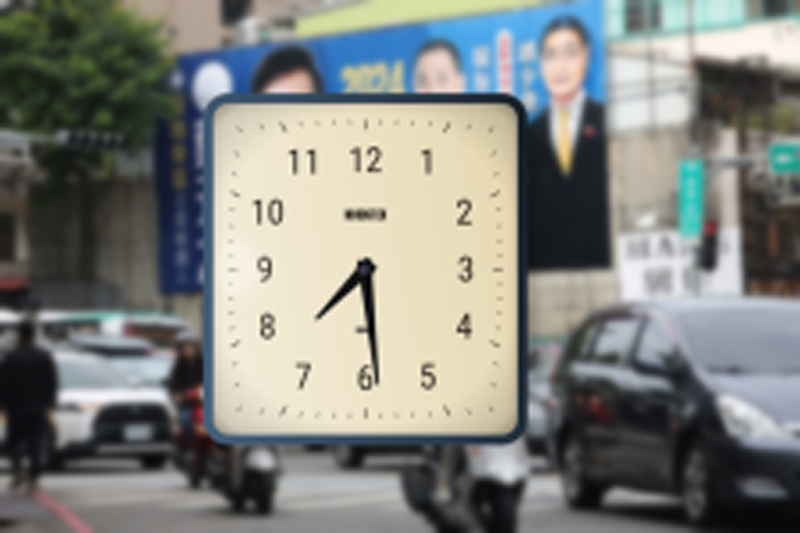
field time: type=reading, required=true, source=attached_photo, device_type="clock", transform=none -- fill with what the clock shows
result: 7:29
